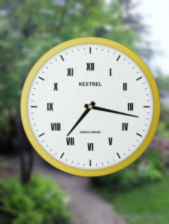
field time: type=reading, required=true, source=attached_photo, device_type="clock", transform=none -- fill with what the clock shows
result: 7:17
